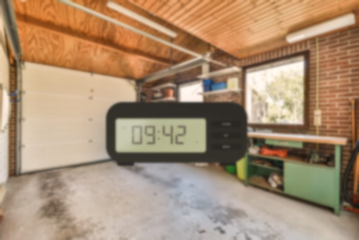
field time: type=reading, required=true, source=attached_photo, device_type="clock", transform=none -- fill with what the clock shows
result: 9:42
